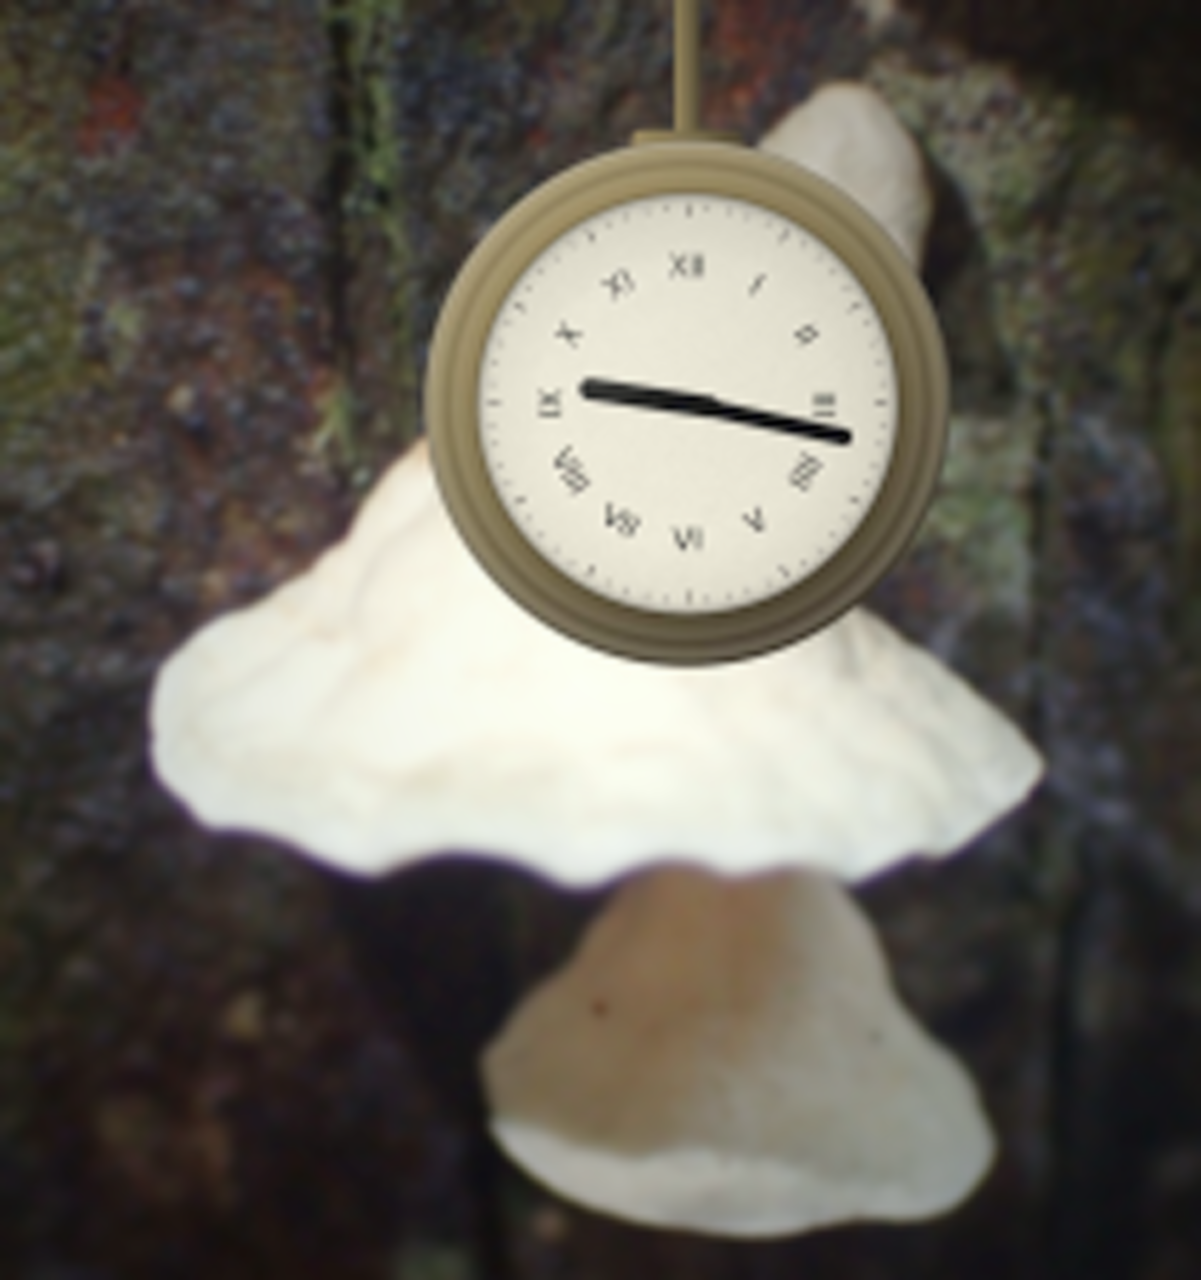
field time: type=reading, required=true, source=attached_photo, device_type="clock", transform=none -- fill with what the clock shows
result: 9:17
